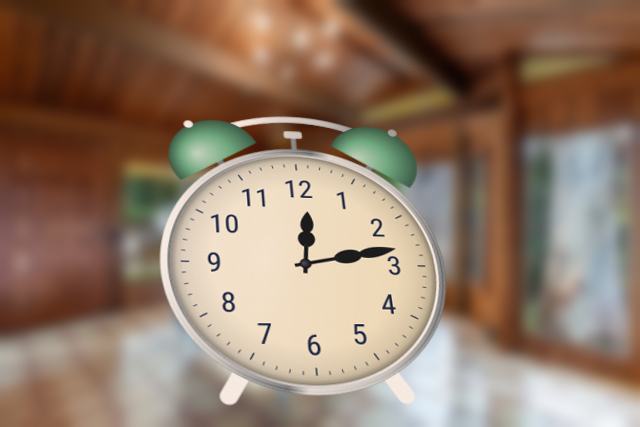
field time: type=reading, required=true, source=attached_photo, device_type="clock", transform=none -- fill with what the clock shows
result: 12:13
